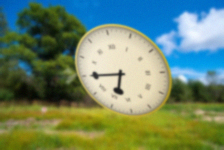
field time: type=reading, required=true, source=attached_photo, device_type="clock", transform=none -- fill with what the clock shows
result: 6:45
